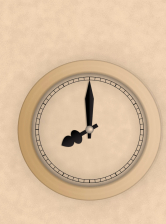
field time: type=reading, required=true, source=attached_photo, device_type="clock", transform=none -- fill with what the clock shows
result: 8:00
